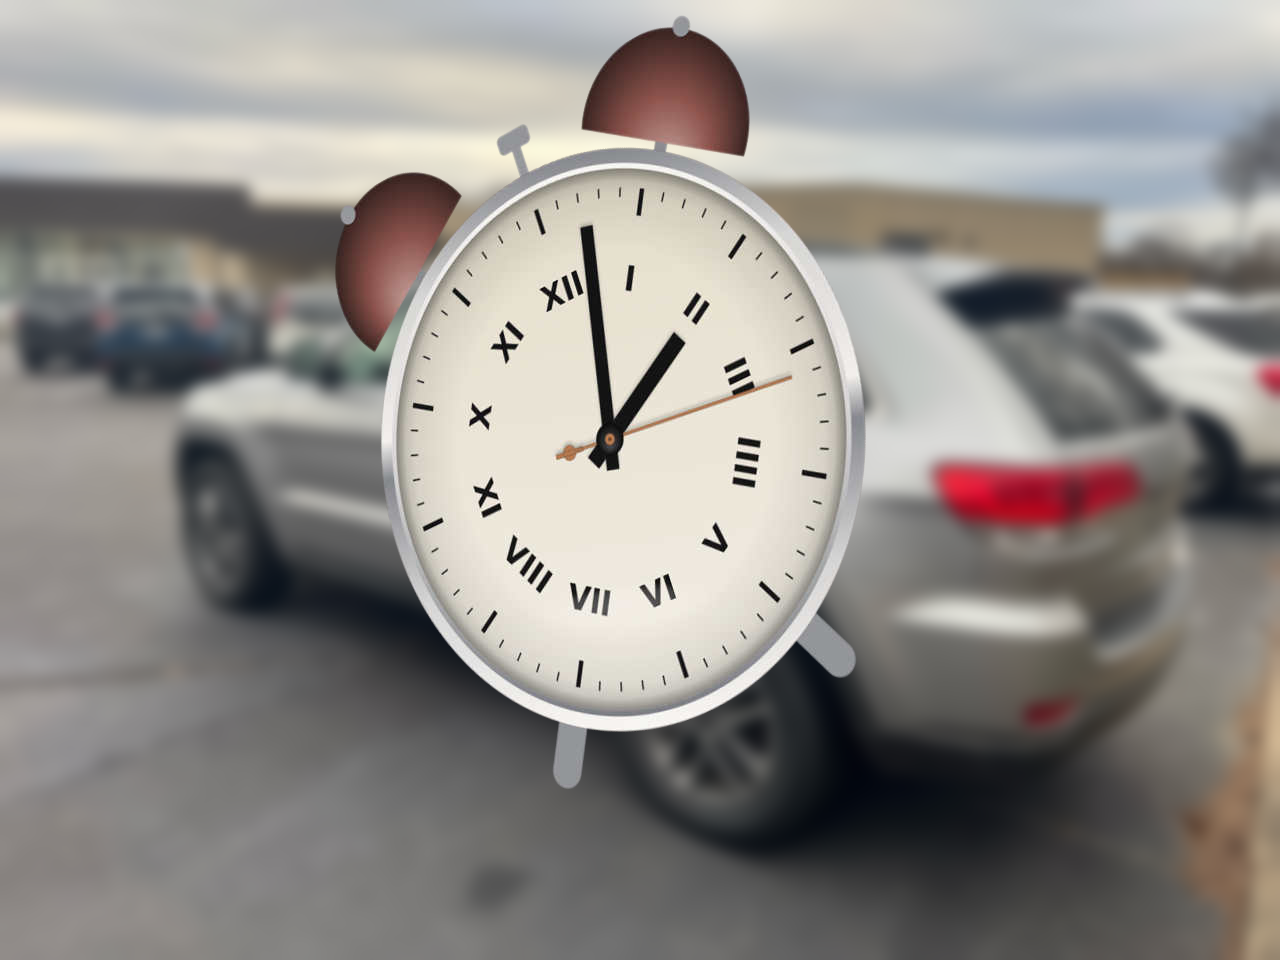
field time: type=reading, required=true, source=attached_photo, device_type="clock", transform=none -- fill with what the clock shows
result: 2:02:16
